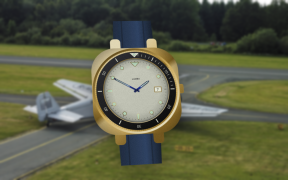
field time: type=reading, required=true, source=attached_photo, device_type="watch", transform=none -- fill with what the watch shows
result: 1:50
